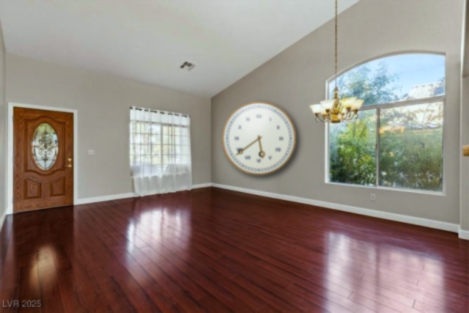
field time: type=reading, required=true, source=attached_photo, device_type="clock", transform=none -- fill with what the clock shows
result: 5:39
